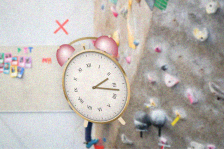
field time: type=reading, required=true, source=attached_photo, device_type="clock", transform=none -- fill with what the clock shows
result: 2:17
